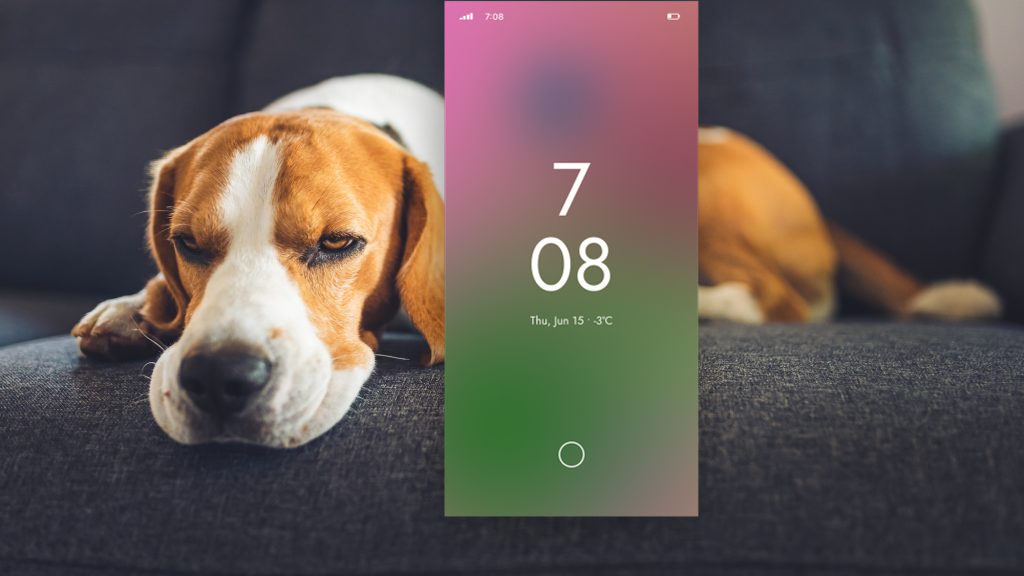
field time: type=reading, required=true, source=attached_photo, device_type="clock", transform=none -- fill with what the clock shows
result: 7:08
